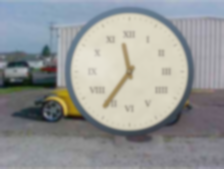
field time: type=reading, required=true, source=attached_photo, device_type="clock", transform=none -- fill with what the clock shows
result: 11:36
